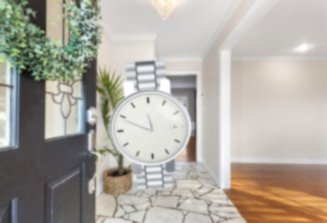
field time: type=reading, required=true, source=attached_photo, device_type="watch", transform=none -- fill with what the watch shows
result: 11:49
